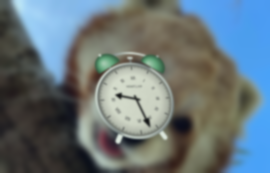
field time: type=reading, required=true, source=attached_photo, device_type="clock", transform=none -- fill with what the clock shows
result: 9:27
